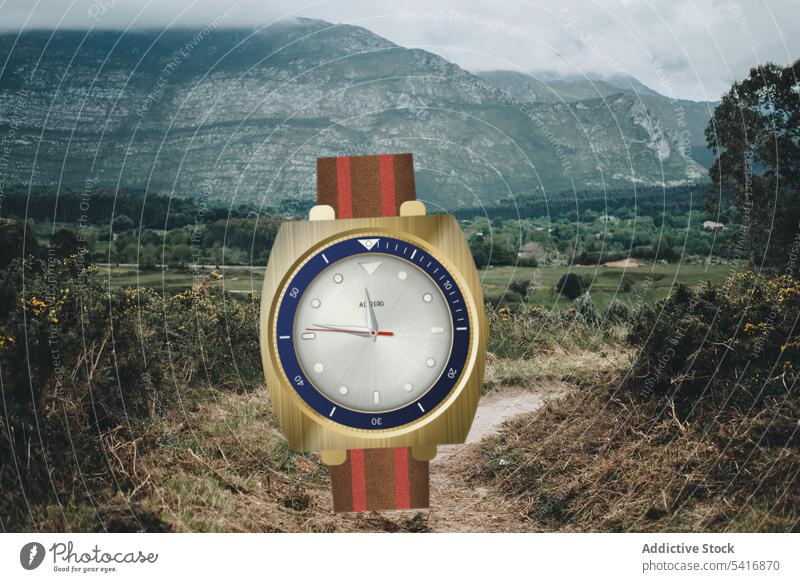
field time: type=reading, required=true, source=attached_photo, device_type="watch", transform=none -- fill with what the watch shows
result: 11:46:46
